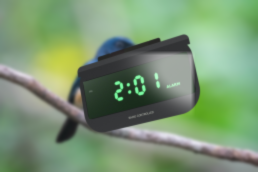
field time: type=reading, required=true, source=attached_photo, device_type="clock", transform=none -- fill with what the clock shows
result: 2:01
